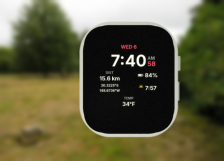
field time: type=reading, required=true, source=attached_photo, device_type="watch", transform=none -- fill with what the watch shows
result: 7:40
